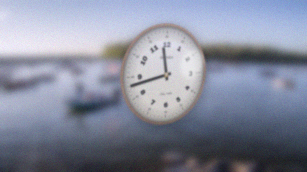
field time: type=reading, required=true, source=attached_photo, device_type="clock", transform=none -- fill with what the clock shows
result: 11:43
